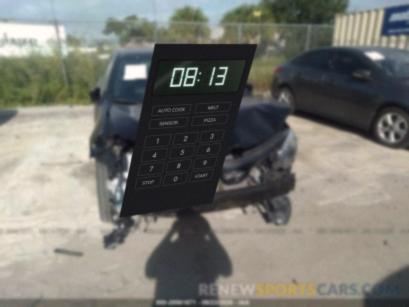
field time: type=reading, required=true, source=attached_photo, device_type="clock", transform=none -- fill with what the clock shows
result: 8:13
